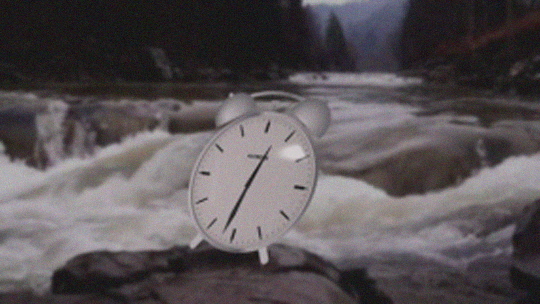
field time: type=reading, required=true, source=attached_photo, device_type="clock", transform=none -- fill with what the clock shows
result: 12:32
